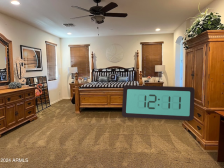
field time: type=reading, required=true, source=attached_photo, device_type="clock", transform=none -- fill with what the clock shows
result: 12:11
